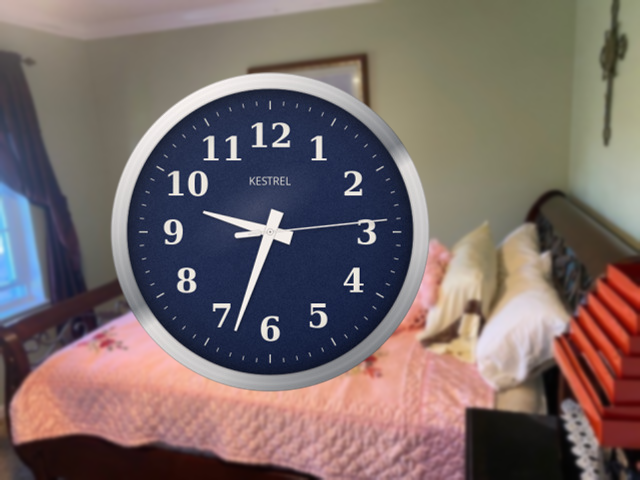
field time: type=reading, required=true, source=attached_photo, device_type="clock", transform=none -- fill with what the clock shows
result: 9:33:14
